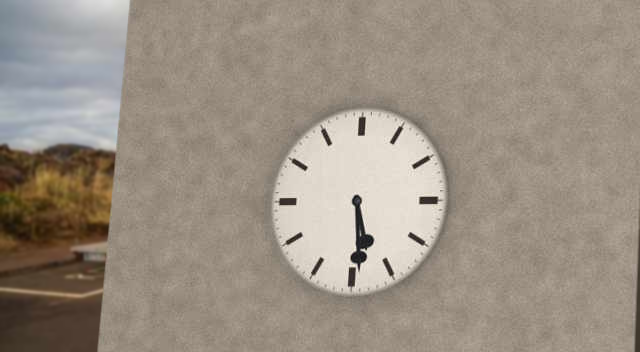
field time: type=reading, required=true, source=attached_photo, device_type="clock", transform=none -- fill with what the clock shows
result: 5:29
